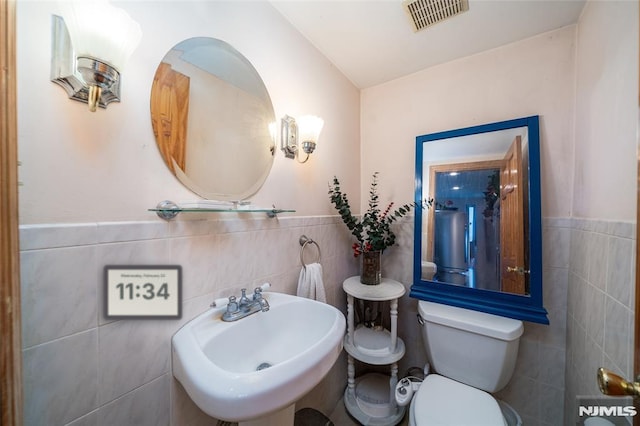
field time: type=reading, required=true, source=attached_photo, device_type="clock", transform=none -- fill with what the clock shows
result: 11:34
